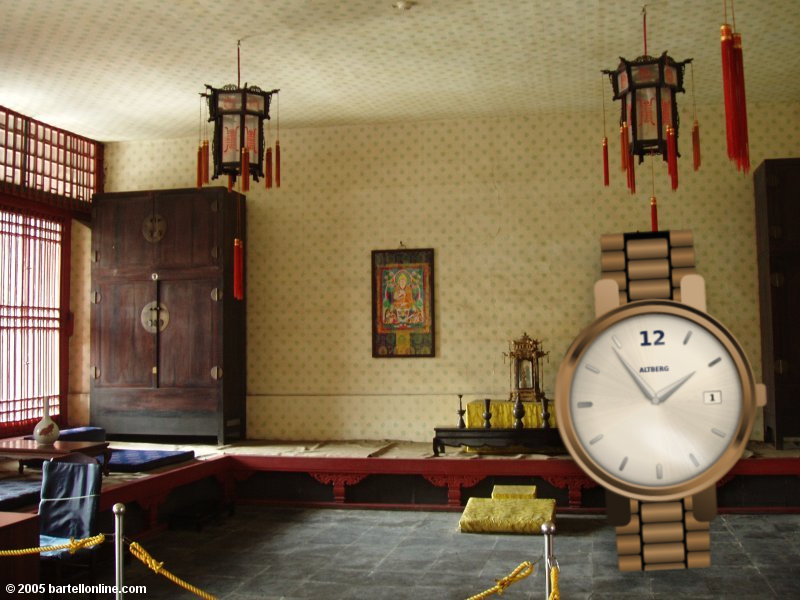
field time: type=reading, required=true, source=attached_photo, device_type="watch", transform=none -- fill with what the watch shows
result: 1:54
